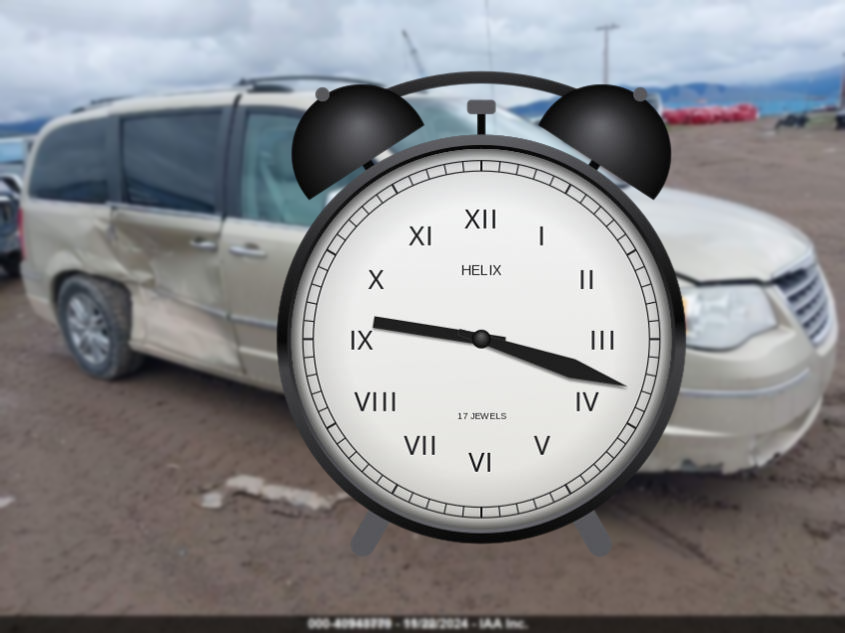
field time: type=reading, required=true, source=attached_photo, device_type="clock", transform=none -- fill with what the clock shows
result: 9:18
